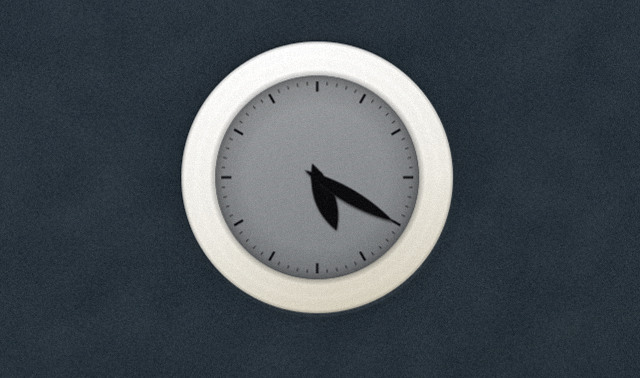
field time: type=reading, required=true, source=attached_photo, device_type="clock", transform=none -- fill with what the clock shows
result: 5:20
